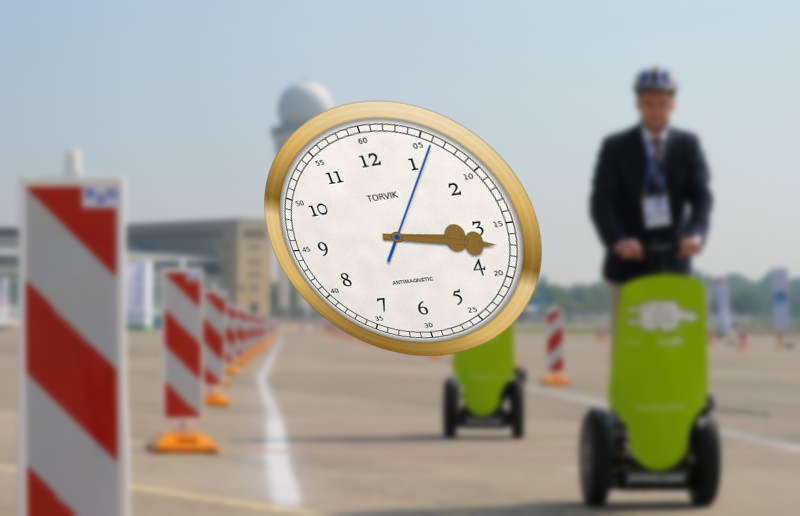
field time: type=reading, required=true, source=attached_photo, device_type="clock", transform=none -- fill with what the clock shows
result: 3:17:06
